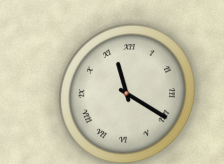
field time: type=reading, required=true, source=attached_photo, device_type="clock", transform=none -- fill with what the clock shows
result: 11:20
